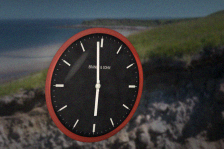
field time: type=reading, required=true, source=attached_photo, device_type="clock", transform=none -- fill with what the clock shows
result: 5:59
